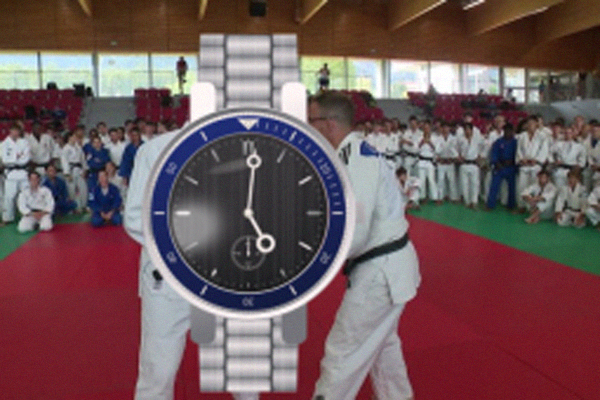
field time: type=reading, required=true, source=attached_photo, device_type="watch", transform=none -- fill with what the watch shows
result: 5:01
